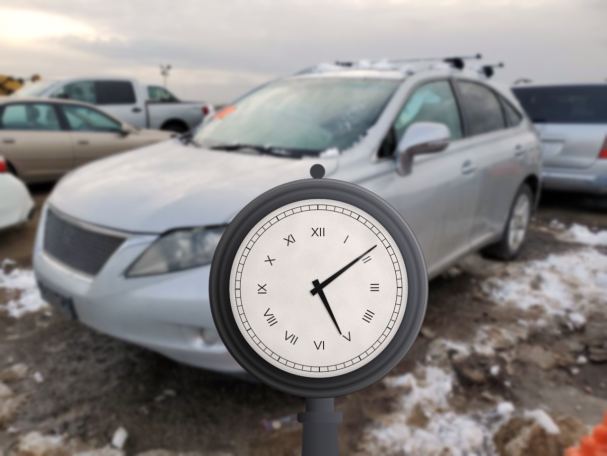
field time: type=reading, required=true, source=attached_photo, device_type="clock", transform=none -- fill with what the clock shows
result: 5:09
